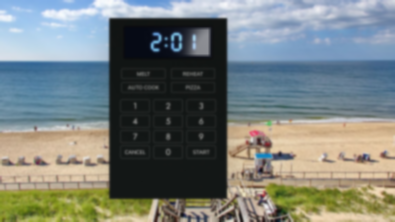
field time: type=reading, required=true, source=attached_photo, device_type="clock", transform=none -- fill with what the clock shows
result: 2:01
